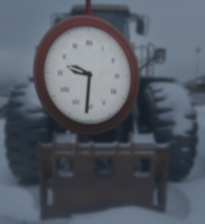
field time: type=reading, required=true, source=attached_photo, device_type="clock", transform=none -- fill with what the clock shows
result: 9:31
